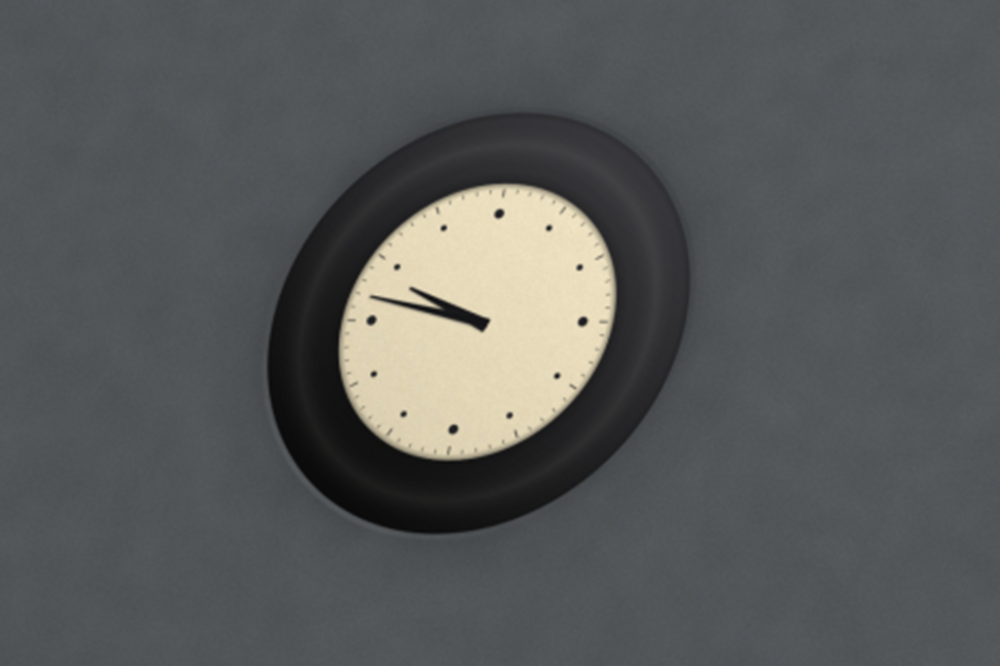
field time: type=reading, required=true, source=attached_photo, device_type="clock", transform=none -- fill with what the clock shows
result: 9:47
